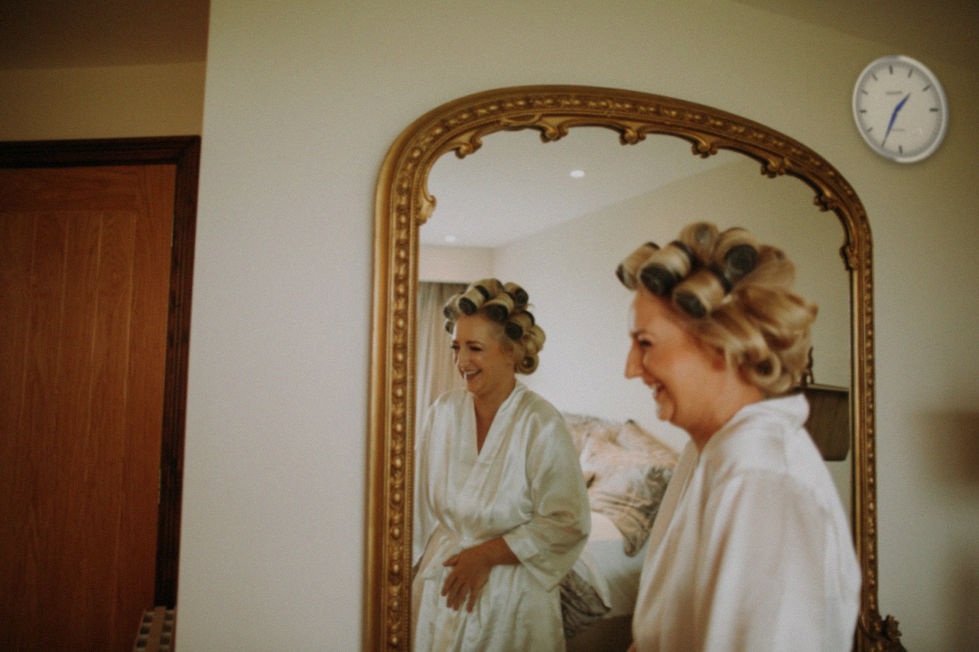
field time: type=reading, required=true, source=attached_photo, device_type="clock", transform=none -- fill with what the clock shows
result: 1:35
